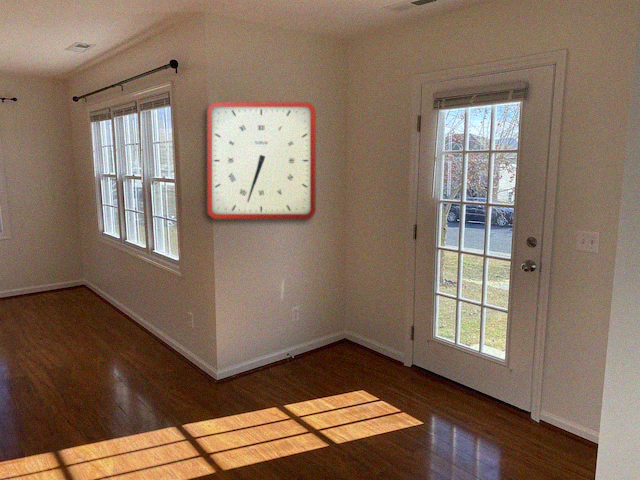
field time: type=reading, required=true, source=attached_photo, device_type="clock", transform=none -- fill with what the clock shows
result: 6:33
